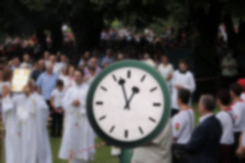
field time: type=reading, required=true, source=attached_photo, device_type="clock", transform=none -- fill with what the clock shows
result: 12:57
